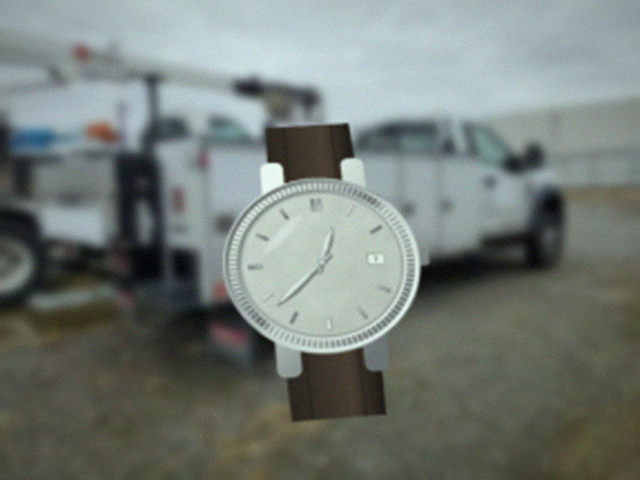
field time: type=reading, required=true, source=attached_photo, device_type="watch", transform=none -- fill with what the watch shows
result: 12:38
